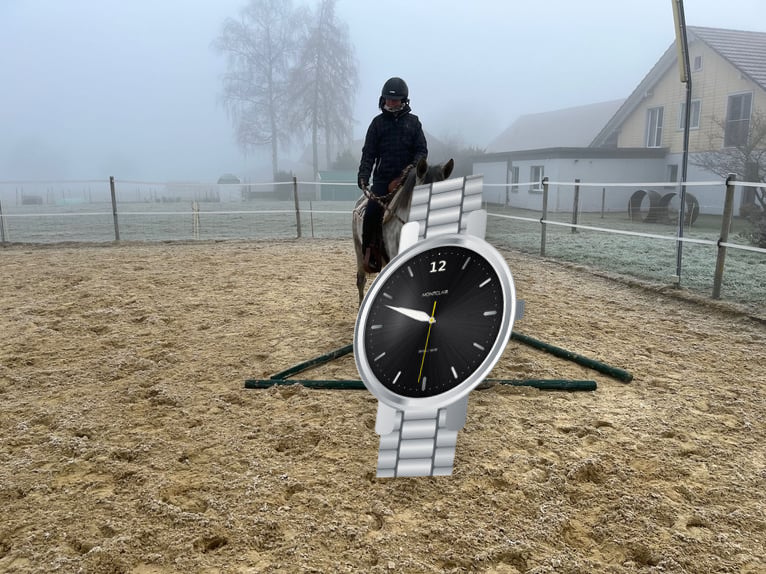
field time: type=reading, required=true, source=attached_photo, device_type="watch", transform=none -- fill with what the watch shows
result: 9:48:31
